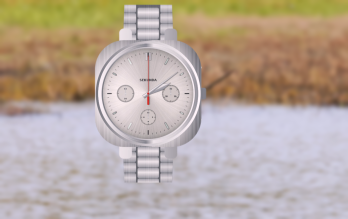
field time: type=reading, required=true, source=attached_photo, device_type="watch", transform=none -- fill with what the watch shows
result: 2:09
